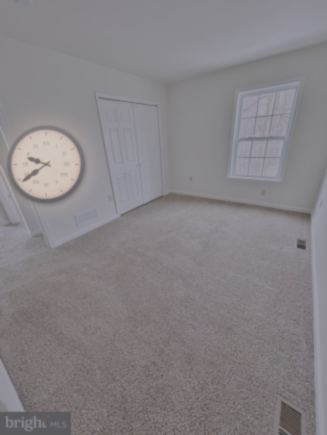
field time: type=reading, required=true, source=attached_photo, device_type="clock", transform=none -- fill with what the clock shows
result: 9:39
